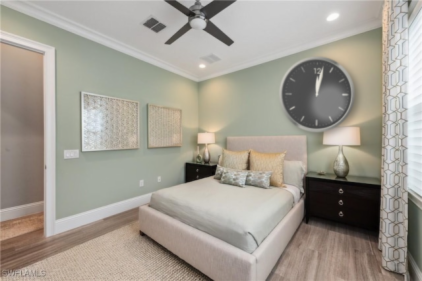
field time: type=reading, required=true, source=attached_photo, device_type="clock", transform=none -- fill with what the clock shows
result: 12:02
